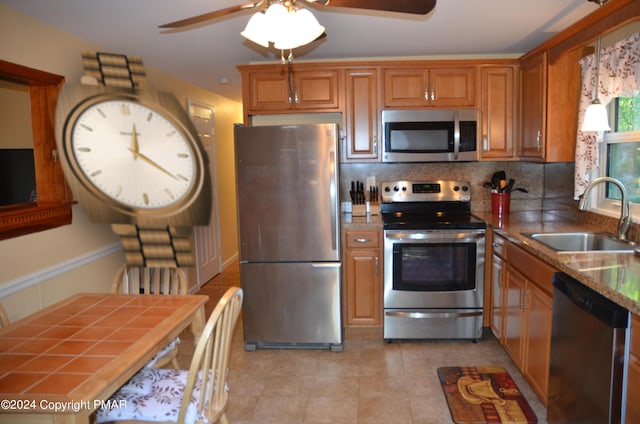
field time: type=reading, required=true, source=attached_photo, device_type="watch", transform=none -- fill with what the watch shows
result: 12:21
